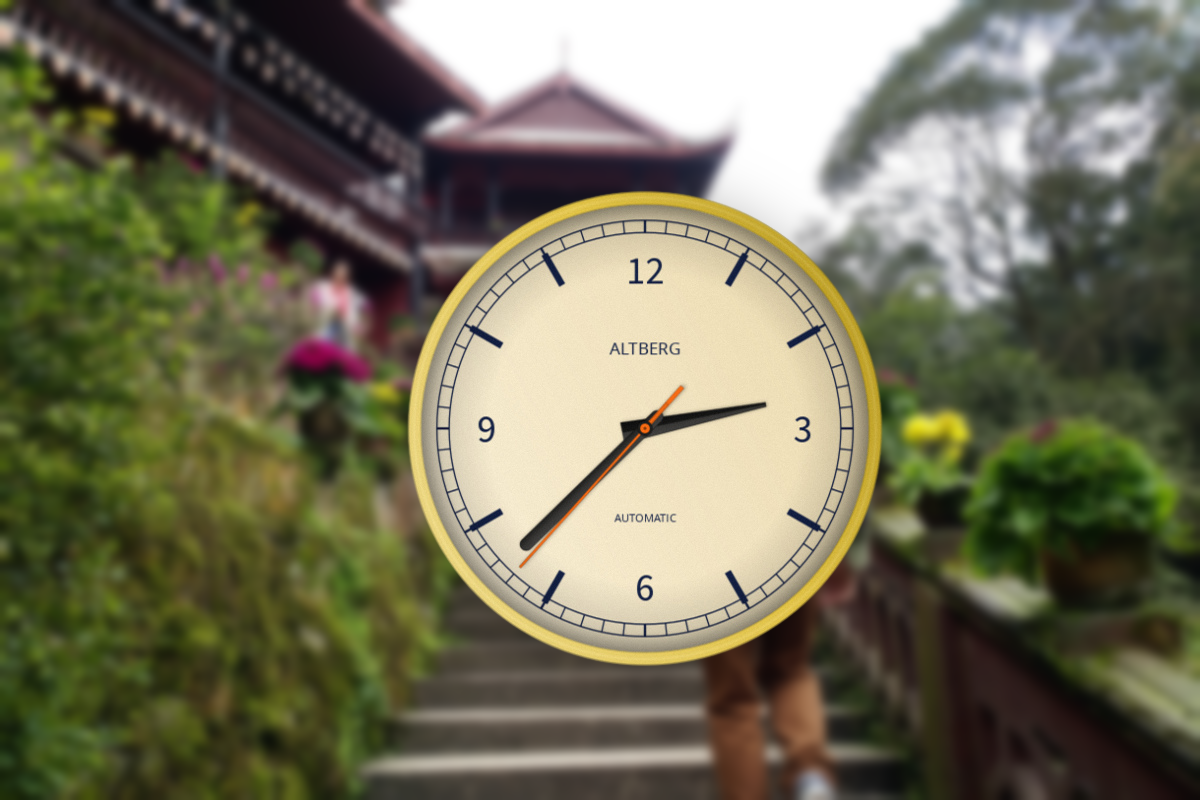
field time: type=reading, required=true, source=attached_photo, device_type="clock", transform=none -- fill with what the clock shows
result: 2:37:37
